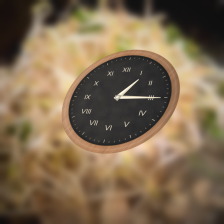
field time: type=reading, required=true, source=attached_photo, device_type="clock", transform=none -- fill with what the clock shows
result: 1:15
